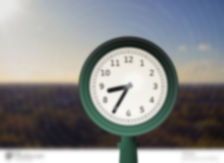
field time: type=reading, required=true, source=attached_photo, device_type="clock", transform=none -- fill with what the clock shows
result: 8:35
